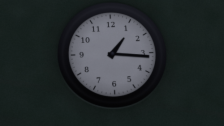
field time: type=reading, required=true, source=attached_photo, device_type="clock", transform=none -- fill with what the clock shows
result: 1:16
